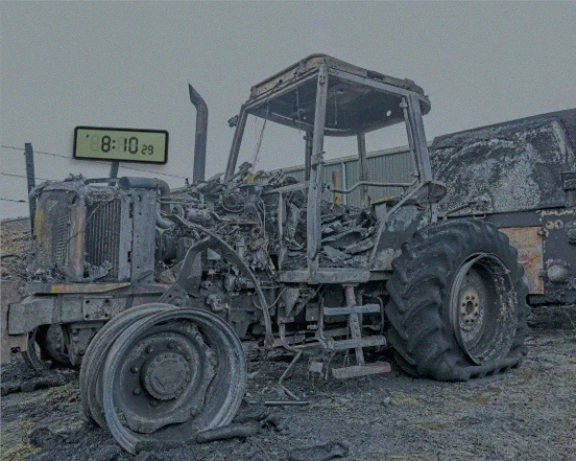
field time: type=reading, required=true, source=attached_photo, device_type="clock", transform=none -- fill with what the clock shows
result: 8:10:29
